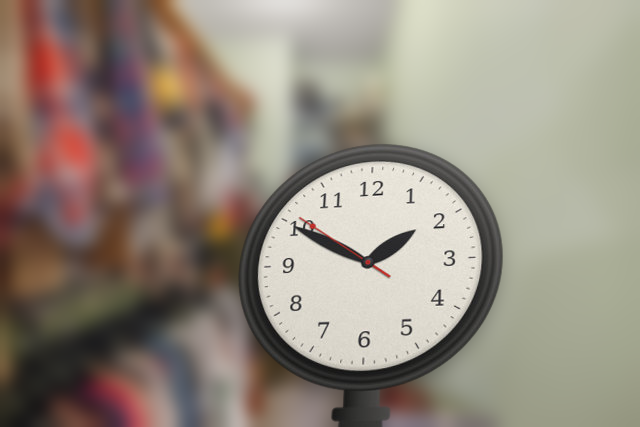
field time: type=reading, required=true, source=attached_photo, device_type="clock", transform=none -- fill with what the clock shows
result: 1:49:51
